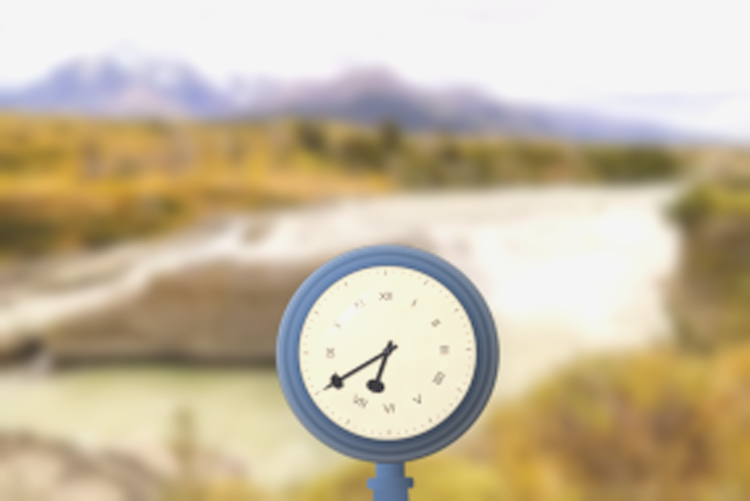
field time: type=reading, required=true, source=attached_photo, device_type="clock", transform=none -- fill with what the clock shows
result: 6:40
